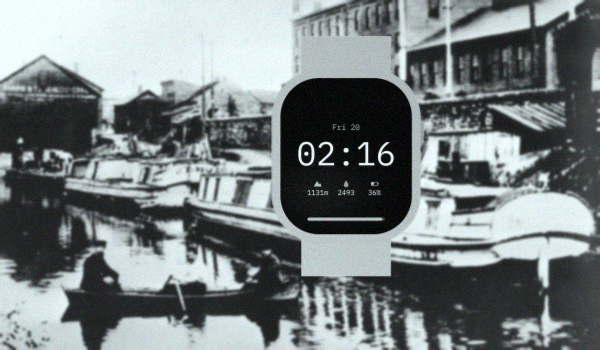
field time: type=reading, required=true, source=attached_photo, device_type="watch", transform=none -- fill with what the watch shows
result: 2:16
